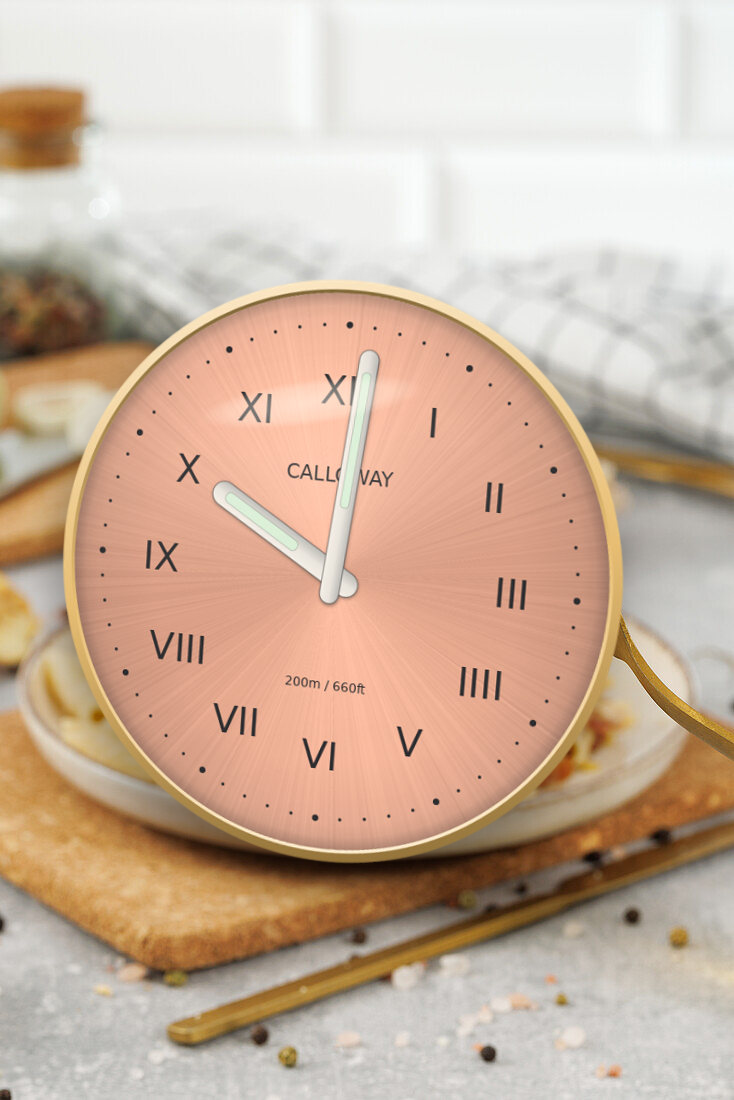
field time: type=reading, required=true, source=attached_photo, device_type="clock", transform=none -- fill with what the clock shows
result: 10:01
